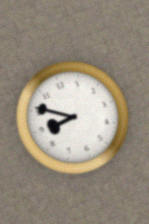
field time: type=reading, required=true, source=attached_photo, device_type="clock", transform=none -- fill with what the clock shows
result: 8:51
